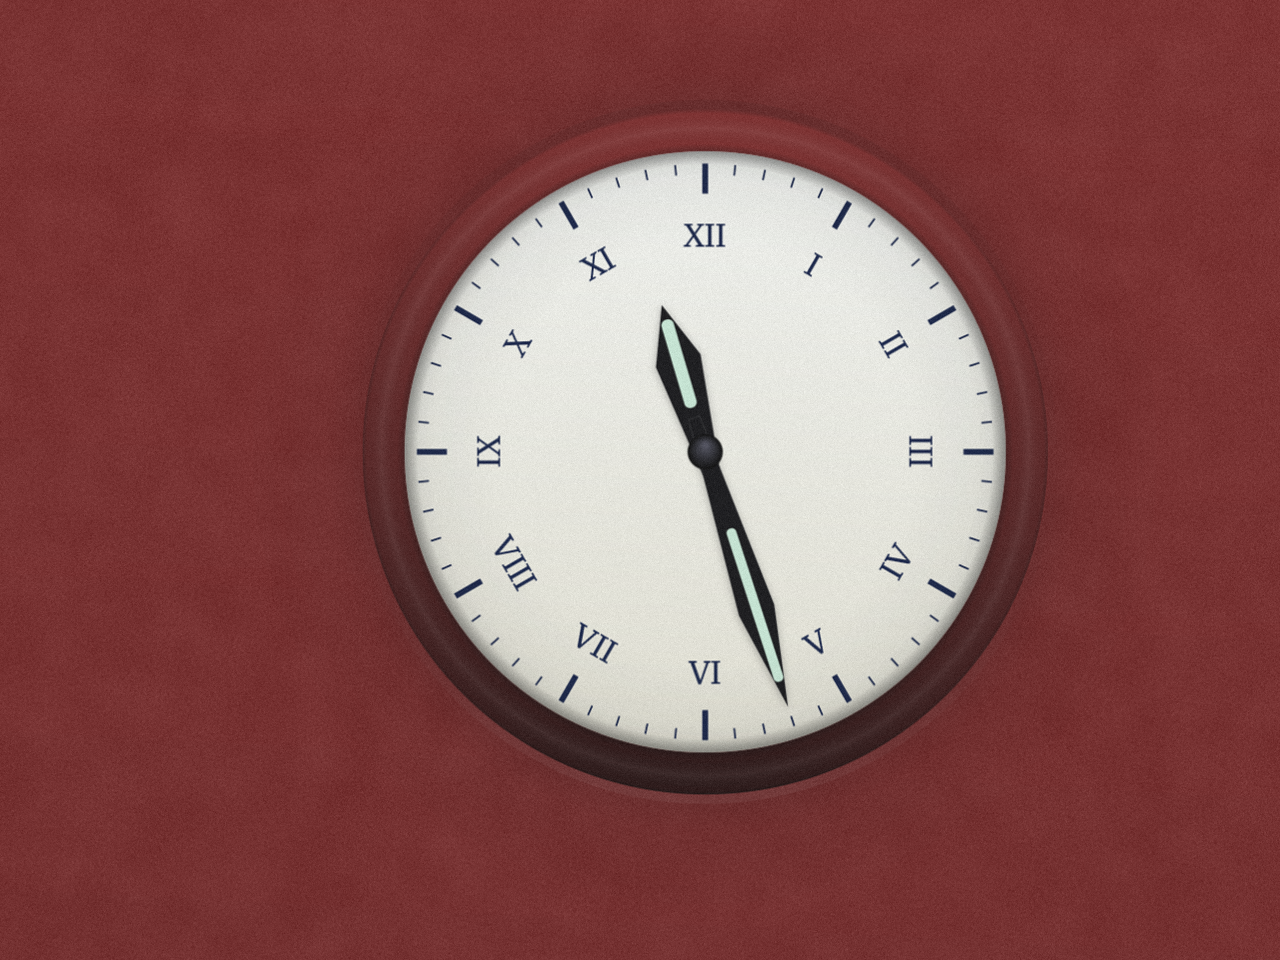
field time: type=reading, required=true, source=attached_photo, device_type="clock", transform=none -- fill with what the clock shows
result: 11:27
